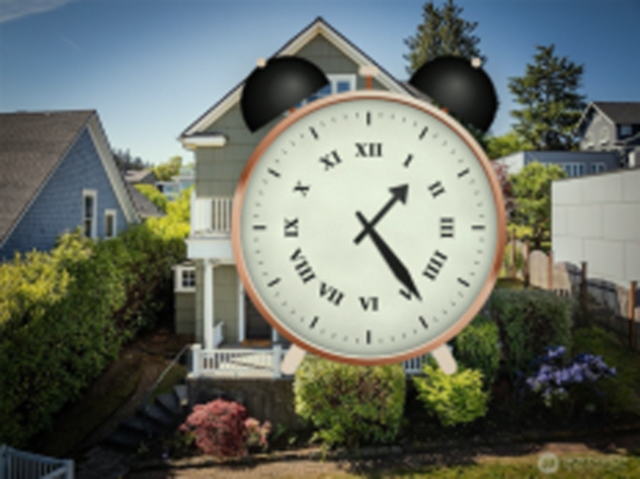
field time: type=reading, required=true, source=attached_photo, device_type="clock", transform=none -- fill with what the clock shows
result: 1:24
